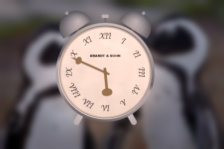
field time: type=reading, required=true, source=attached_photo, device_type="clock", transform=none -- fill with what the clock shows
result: 5:49
